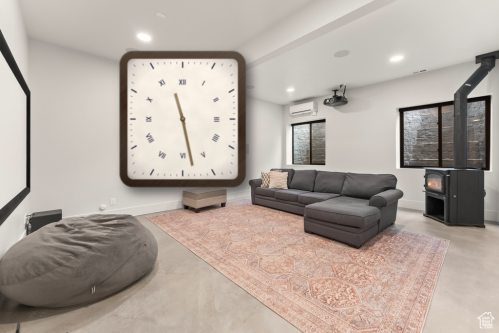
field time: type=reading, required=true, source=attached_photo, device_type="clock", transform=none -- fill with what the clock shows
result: 11:28
